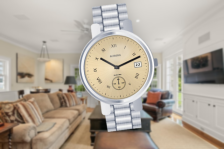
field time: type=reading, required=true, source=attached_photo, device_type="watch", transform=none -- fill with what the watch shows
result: 10:12
